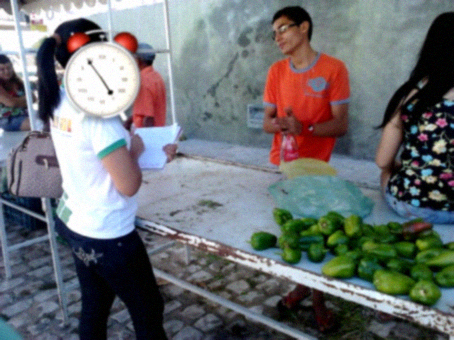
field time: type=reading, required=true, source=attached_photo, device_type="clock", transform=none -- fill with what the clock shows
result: 4:54
